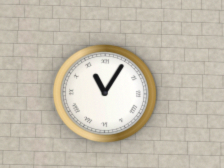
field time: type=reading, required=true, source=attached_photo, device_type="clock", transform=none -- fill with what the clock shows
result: 11:05
